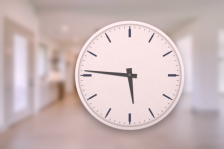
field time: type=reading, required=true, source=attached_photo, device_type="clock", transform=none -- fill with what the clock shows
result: 5:46
